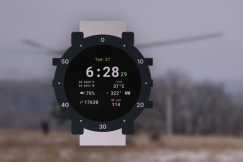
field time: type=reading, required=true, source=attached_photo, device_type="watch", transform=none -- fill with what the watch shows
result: 6:28
